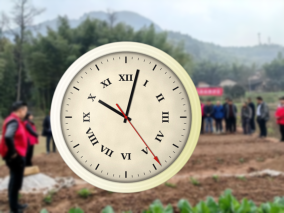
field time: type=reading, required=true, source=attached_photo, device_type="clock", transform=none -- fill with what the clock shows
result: 10:02:24
